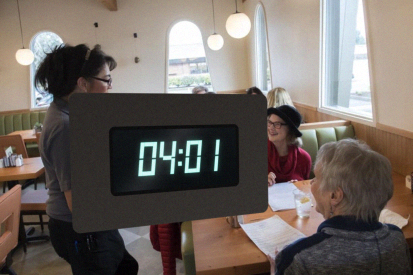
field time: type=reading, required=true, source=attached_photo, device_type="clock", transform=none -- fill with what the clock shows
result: 4:01
